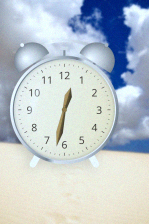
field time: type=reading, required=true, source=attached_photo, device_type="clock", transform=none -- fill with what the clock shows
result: 12:32
